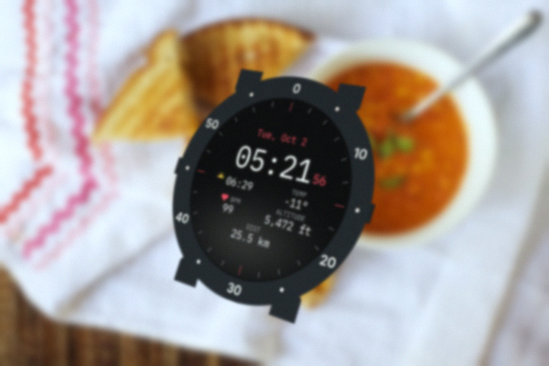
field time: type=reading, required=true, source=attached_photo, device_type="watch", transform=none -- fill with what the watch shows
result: 5:21:56
